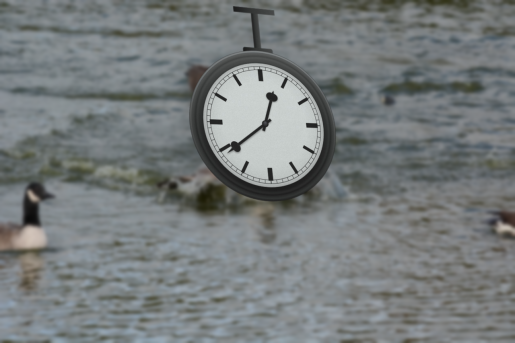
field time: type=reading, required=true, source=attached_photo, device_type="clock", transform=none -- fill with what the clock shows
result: 12:39
